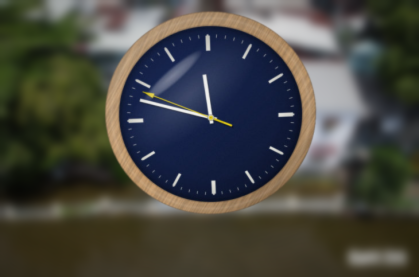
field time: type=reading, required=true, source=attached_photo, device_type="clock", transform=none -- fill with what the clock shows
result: 11:47:49
